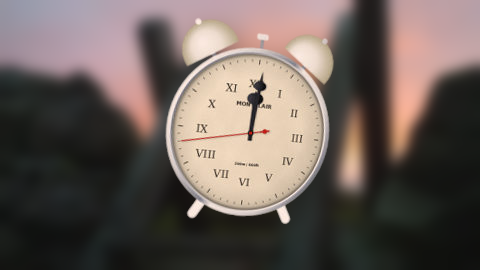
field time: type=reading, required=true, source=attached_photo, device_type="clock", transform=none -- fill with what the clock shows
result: 12:00:43
